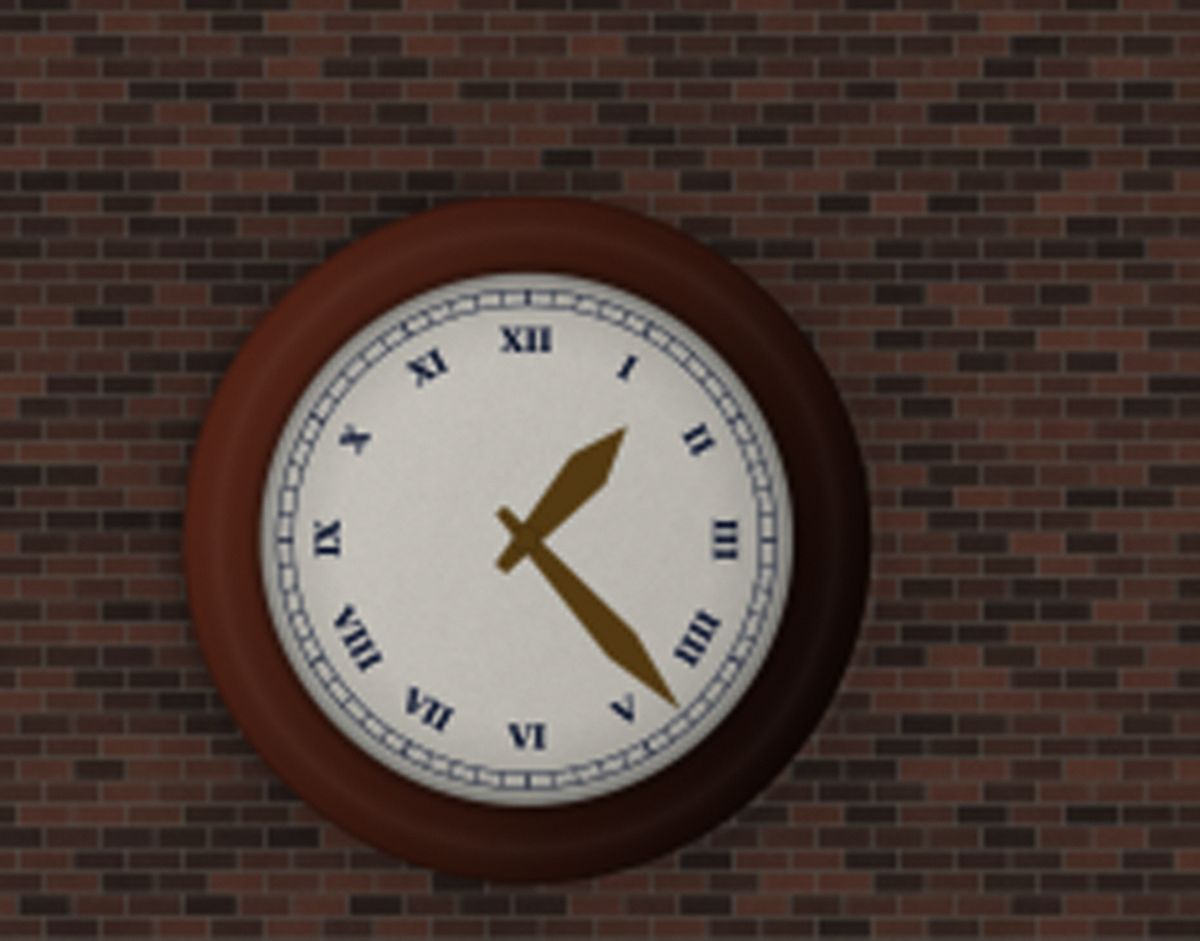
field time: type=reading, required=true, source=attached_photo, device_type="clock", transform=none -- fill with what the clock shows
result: 1:23
